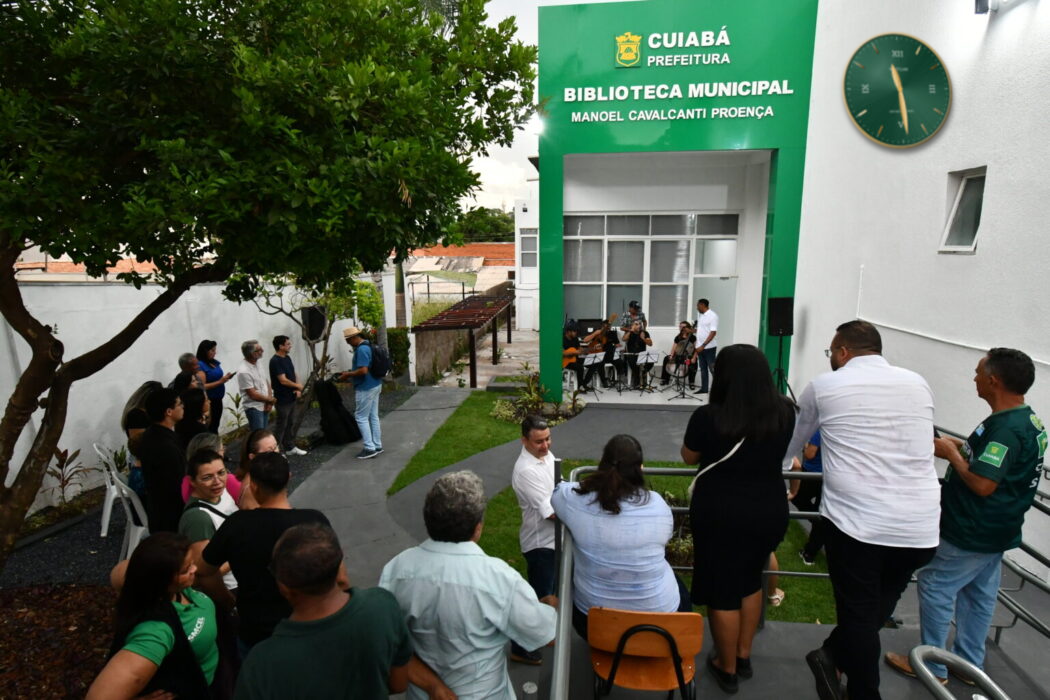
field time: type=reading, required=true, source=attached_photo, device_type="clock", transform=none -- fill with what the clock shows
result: 11:29
